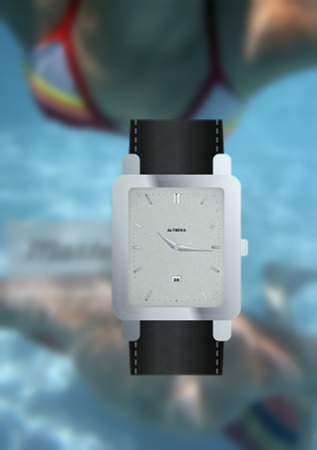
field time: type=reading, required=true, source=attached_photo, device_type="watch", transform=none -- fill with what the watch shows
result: 10:16
